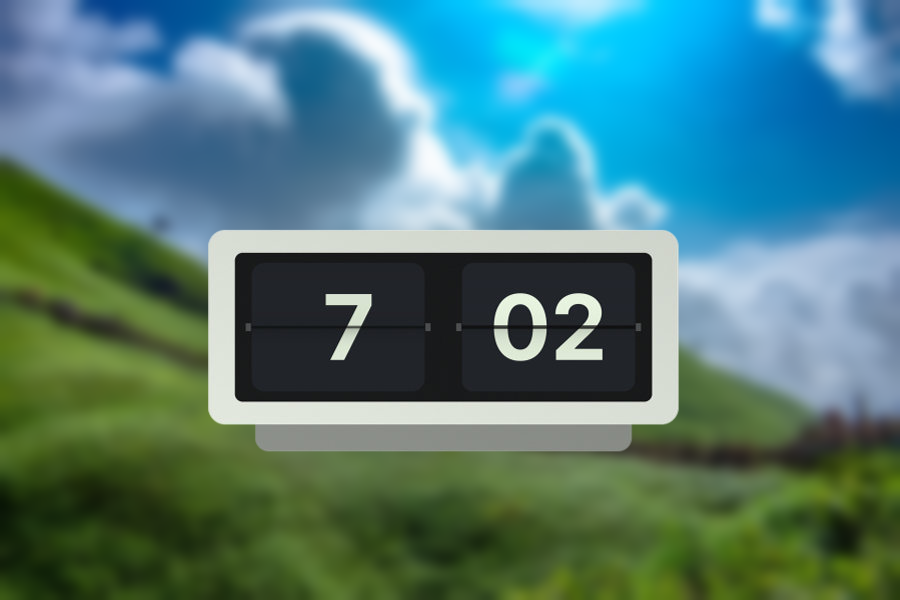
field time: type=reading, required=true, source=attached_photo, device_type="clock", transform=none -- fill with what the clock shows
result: 7:02
